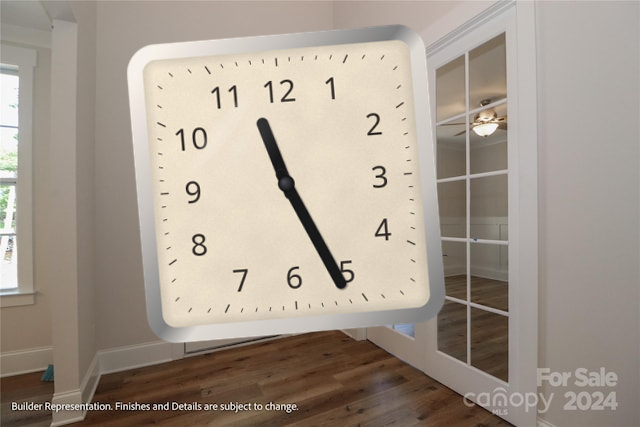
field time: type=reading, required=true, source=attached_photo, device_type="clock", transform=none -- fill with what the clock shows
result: 11:26
